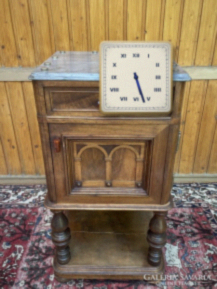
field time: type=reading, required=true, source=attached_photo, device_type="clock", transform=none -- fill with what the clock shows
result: 5:27
